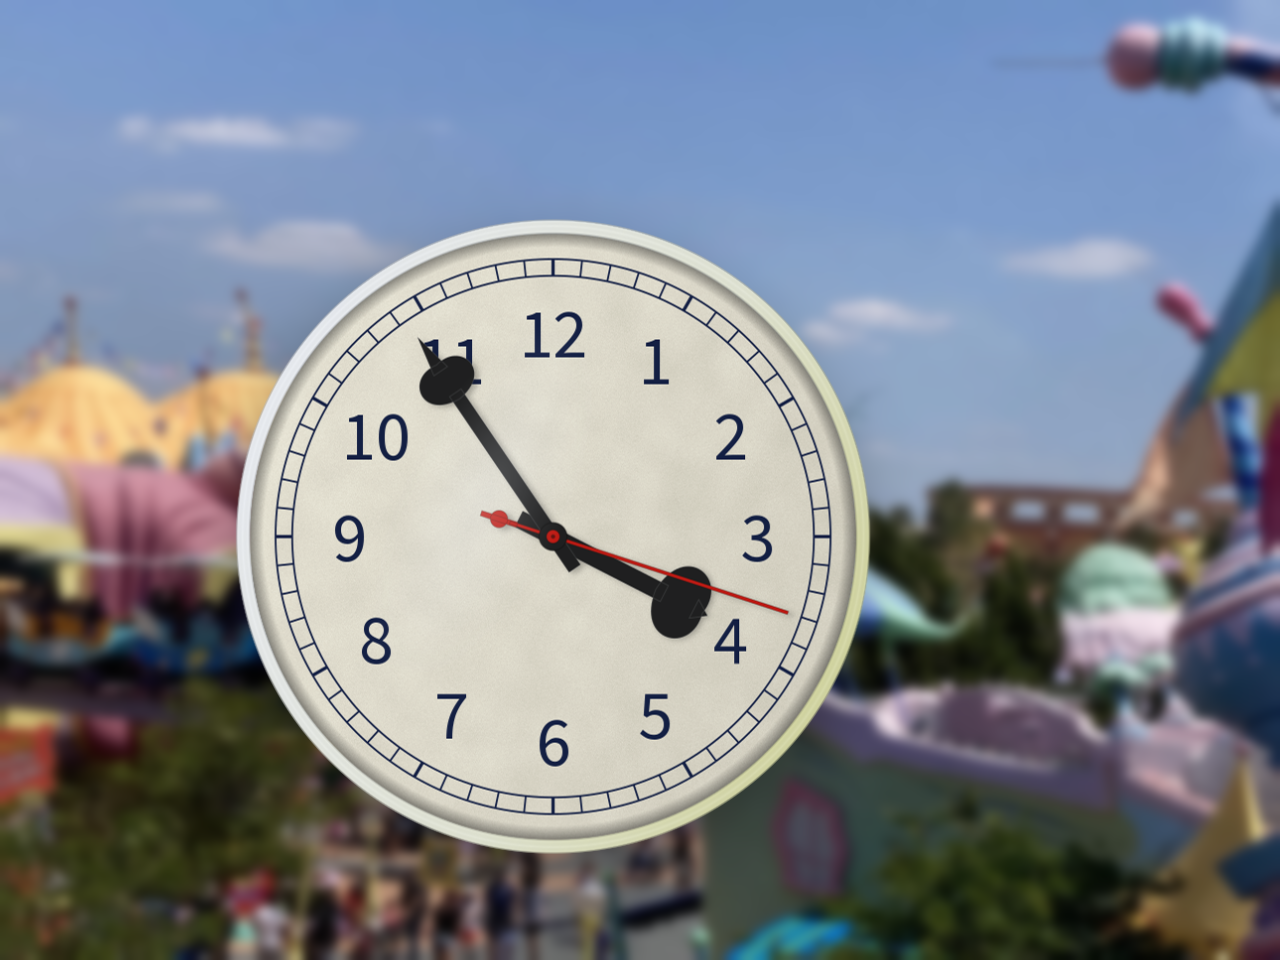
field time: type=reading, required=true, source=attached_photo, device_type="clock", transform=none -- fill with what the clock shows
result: 3:54:18
